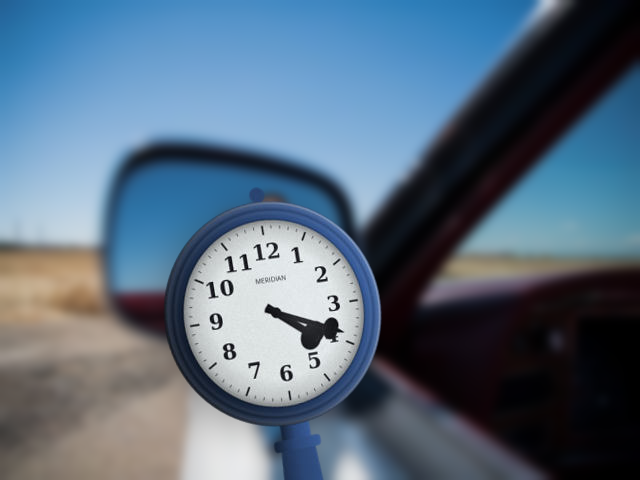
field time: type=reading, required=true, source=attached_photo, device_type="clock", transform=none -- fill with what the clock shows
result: 4:19
